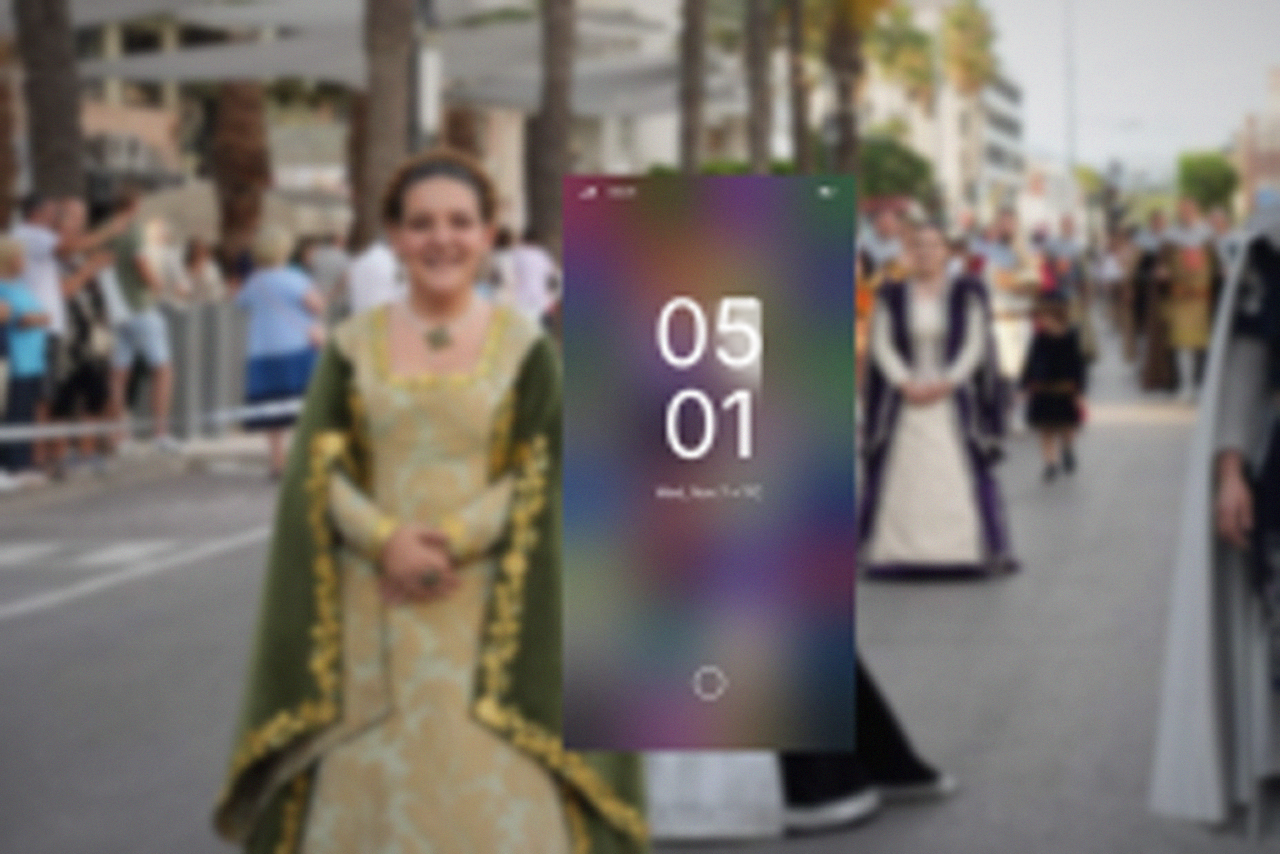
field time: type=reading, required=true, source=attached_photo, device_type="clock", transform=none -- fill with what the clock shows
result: 5:01
